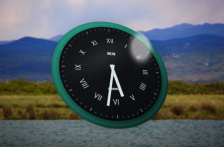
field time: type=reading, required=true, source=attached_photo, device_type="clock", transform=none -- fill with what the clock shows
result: 5:32
